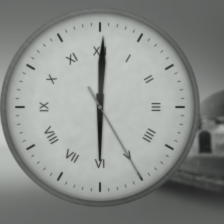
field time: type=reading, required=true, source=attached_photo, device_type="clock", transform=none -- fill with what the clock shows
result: 6:00:25
